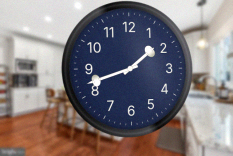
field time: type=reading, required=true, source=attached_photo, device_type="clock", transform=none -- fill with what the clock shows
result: 1:42
